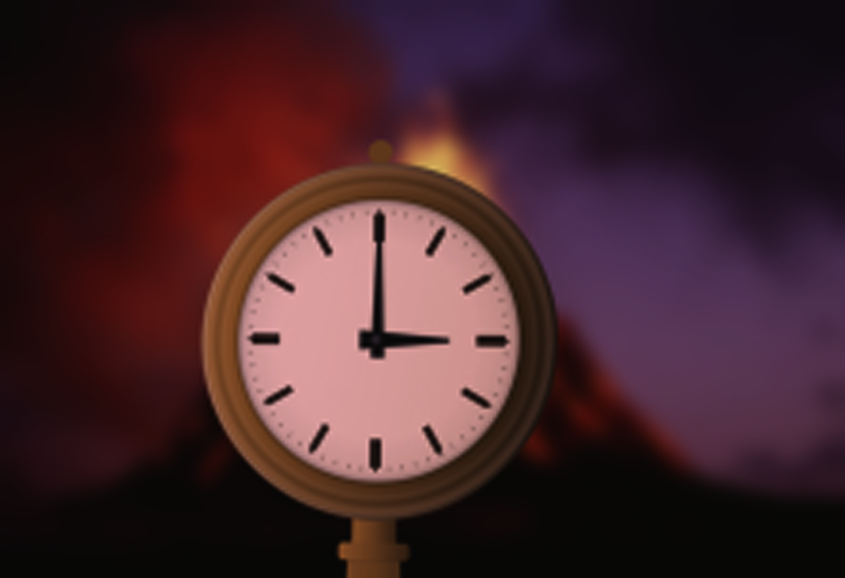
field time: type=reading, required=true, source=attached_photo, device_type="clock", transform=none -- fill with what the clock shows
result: 3:00
